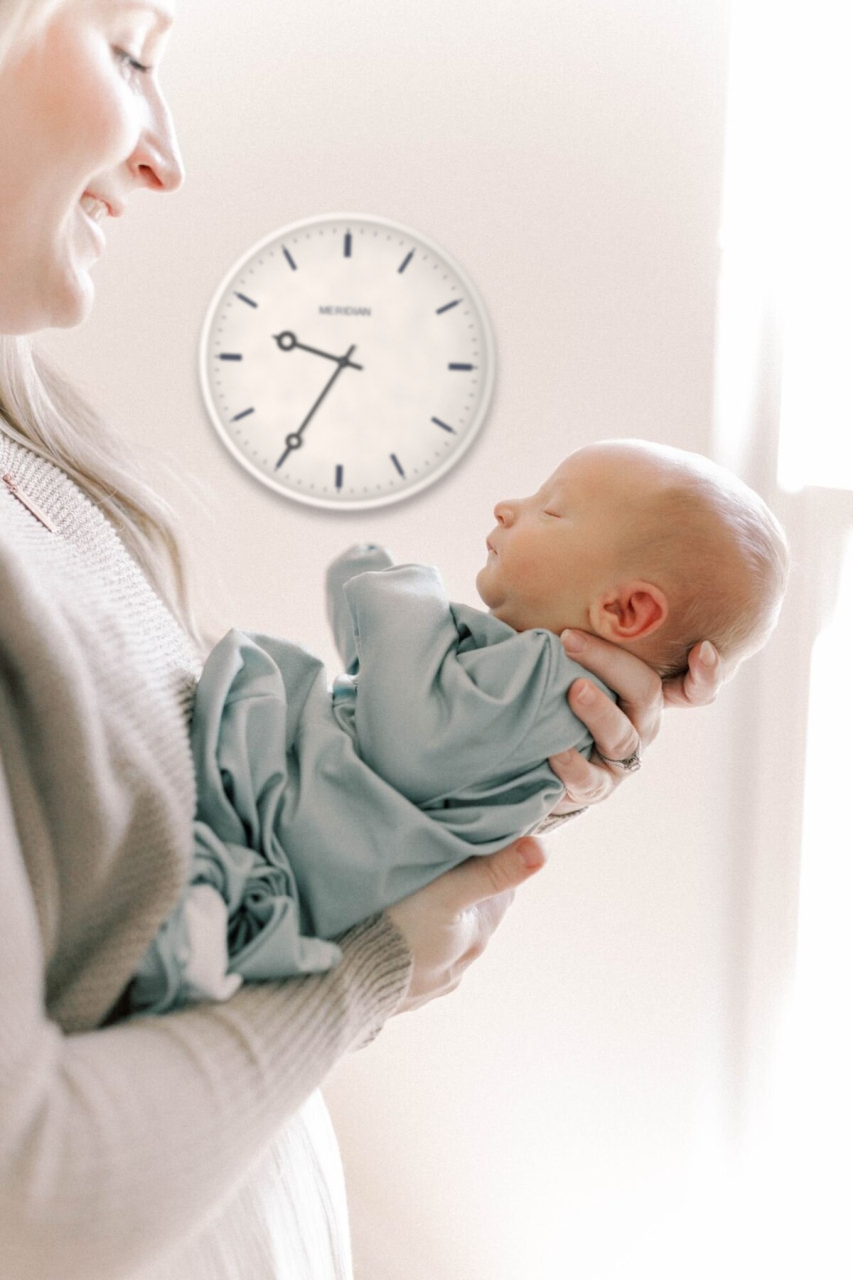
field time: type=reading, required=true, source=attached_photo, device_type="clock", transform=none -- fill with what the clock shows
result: 9:35
